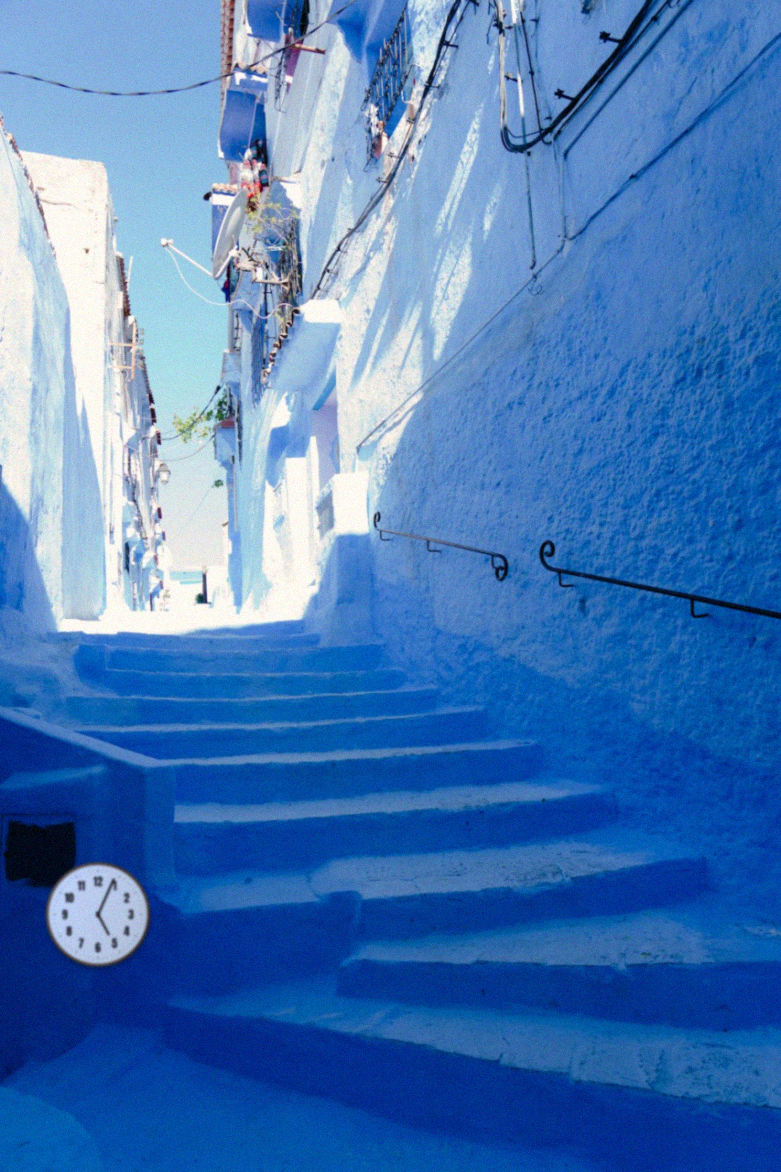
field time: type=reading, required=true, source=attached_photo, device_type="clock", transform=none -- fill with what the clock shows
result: 5:04
